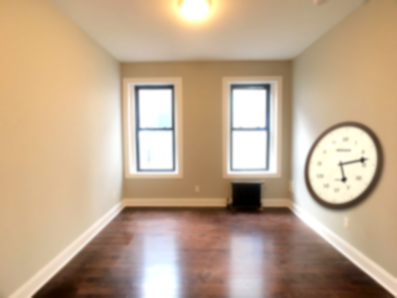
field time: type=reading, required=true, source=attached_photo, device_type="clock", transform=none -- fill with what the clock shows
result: 5:13
